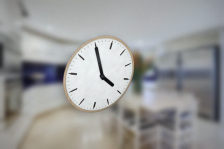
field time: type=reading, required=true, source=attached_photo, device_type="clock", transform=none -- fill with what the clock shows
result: 3:55
